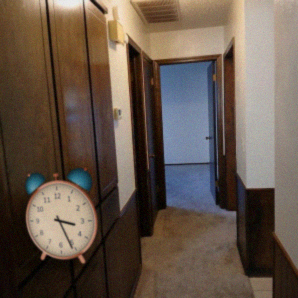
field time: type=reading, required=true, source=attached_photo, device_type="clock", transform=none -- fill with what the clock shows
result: 3:26
